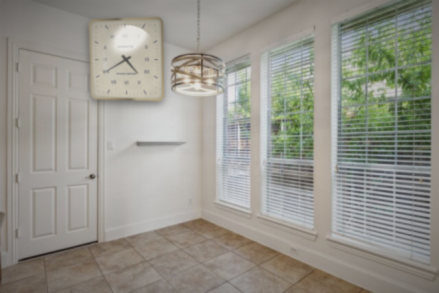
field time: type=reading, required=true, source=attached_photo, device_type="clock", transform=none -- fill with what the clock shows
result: 4:40
